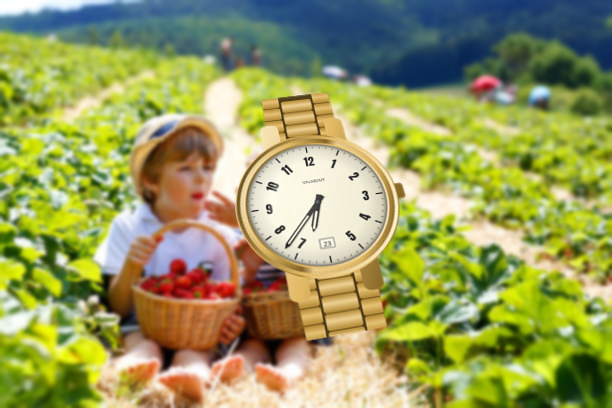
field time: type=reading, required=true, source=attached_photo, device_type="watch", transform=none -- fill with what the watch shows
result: 6:37
